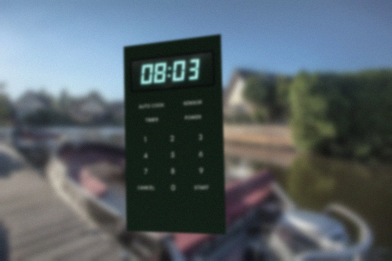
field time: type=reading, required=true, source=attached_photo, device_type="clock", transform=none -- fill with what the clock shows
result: 8:03
